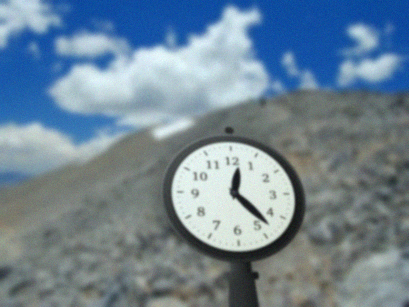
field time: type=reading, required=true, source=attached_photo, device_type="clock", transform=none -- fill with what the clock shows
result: 12:23
